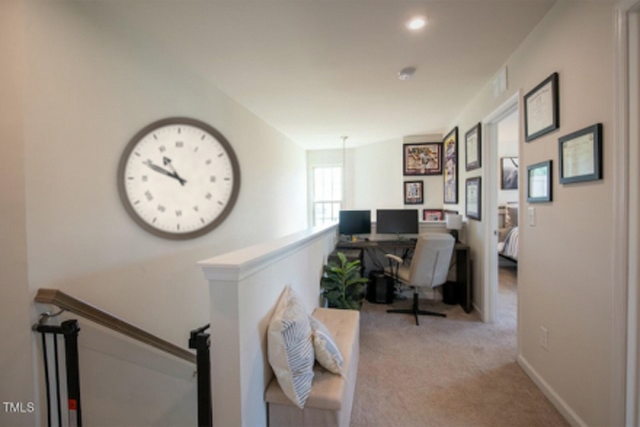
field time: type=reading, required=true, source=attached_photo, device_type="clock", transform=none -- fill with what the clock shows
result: 10:49
